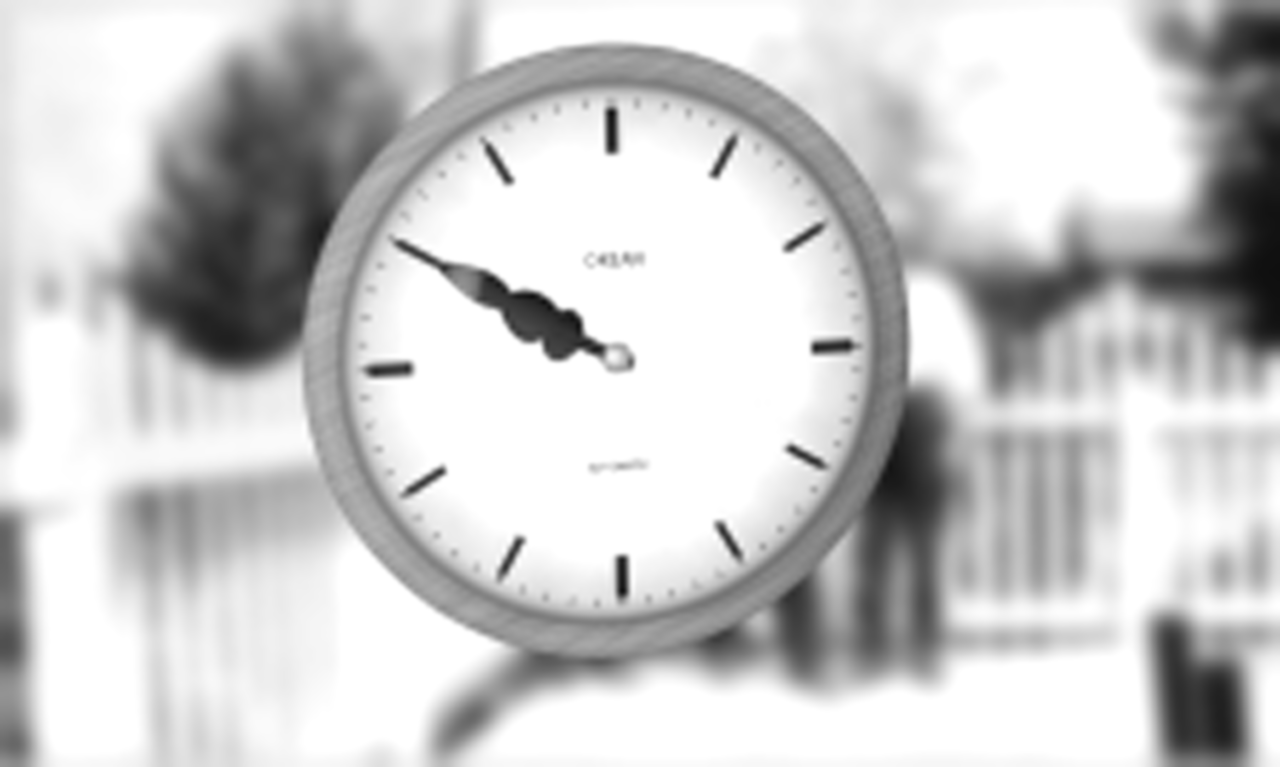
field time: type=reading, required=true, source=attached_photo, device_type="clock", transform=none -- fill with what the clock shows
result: 9:50
